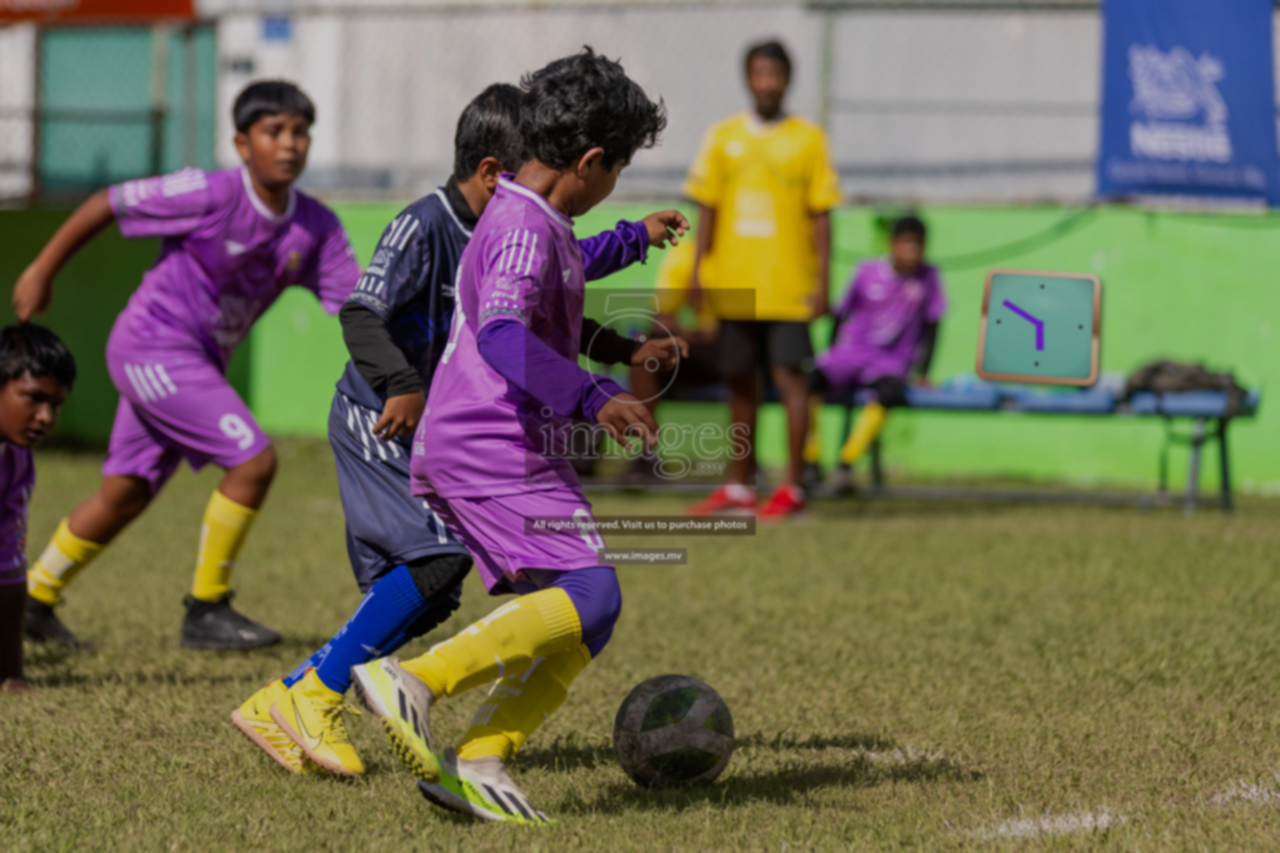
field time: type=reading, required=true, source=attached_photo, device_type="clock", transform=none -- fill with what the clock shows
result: 5:50
